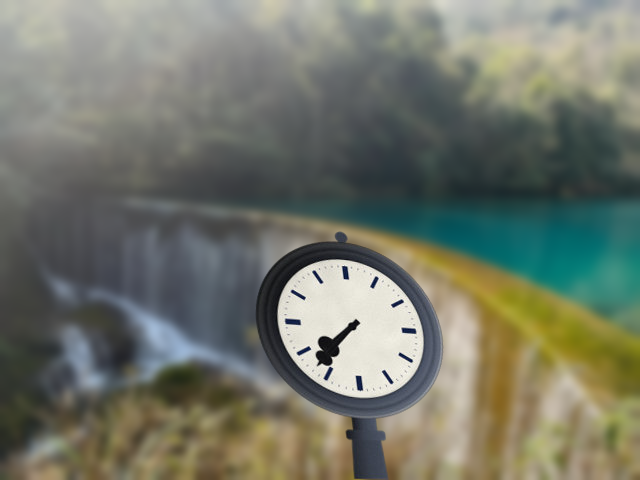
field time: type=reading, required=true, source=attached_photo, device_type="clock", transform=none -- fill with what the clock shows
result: 7:37
